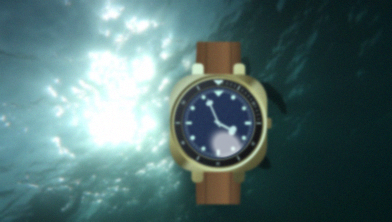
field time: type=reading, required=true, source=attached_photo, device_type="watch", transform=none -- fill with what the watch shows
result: 3:56
